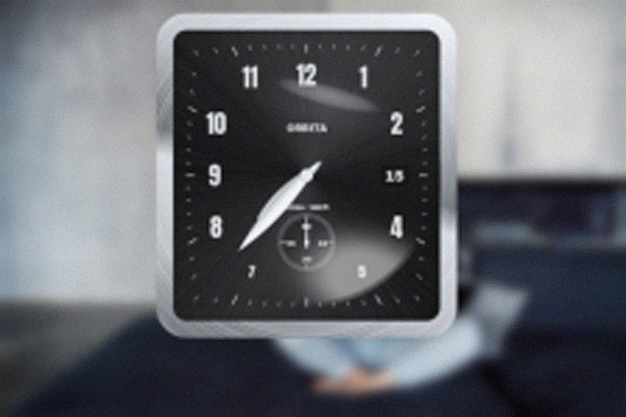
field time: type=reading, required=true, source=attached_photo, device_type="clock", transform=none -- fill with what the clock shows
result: 7:37
